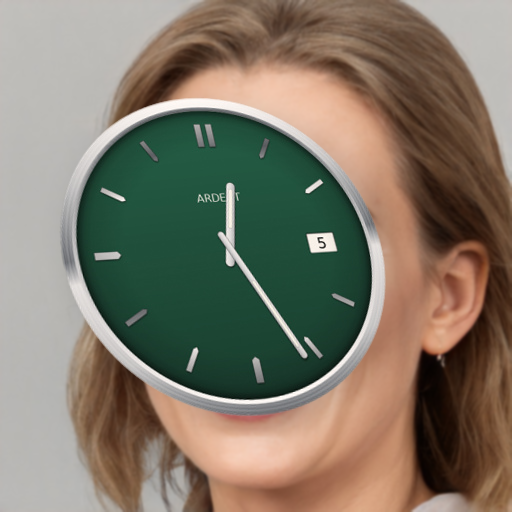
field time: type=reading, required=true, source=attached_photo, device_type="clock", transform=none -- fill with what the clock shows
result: 12:26
